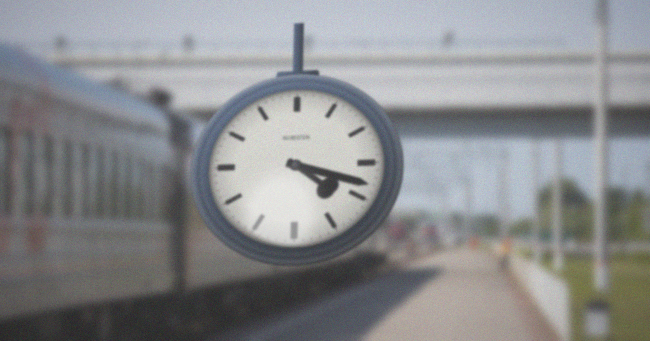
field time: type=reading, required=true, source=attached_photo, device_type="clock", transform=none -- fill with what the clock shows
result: 4:18
